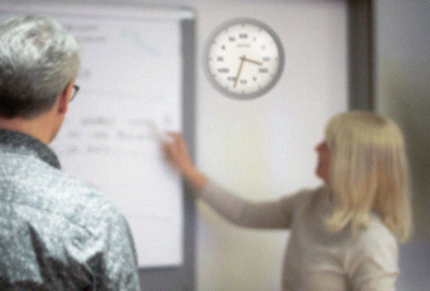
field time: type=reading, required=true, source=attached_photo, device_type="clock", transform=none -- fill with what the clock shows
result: 3:33
